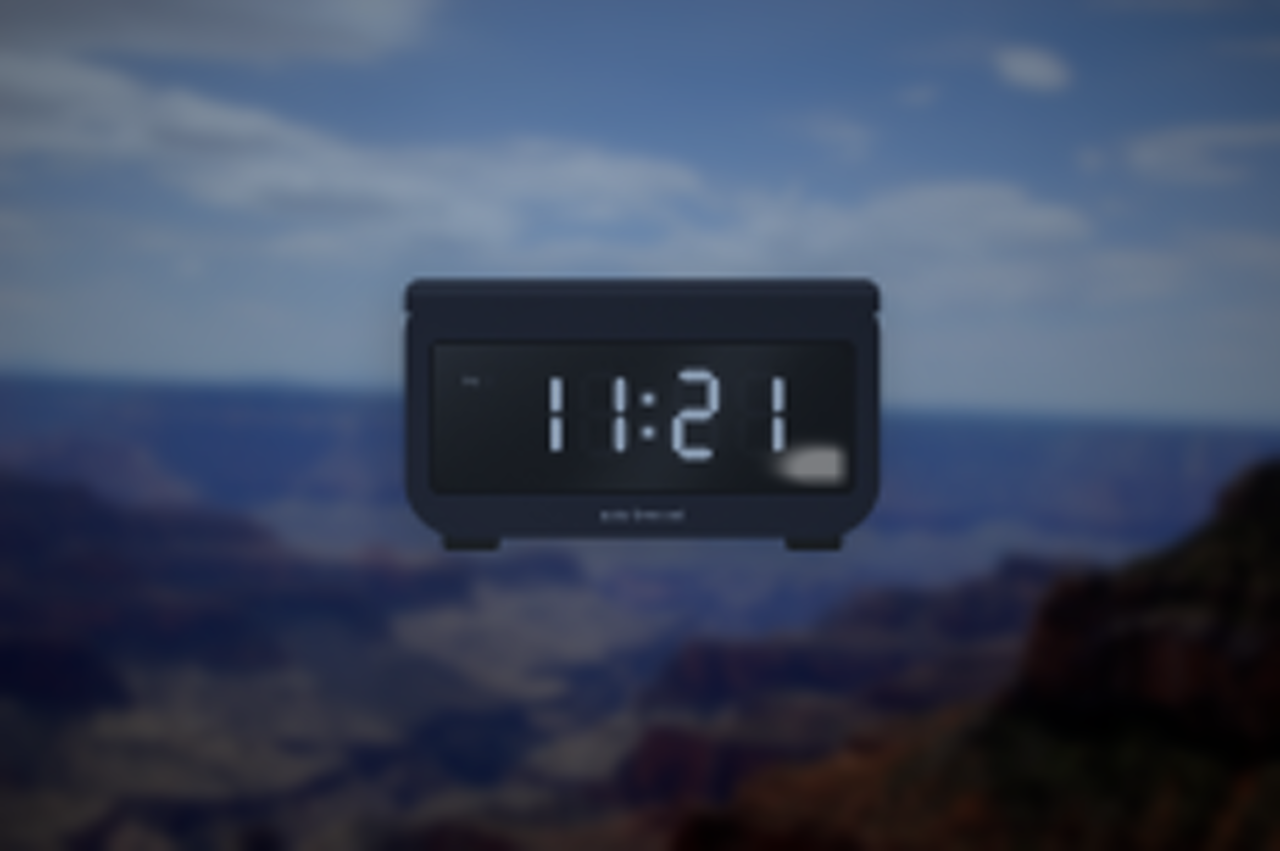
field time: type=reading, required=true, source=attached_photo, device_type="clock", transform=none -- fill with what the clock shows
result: 11:21
